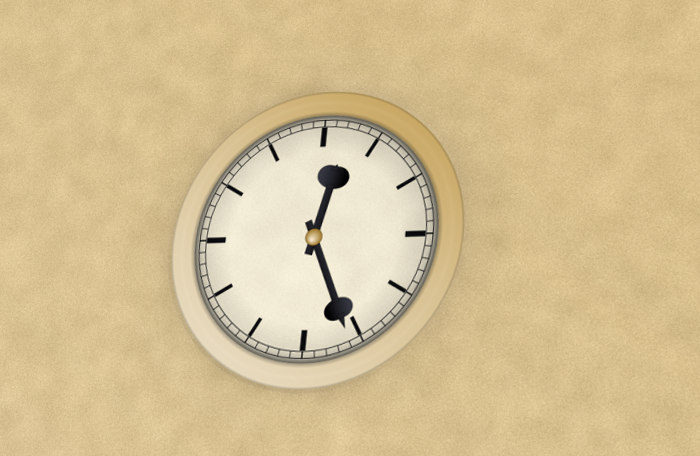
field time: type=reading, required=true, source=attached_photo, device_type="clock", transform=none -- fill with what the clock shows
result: 12:26
